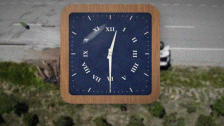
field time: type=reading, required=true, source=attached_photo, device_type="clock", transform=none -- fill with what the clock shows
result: 12:30
